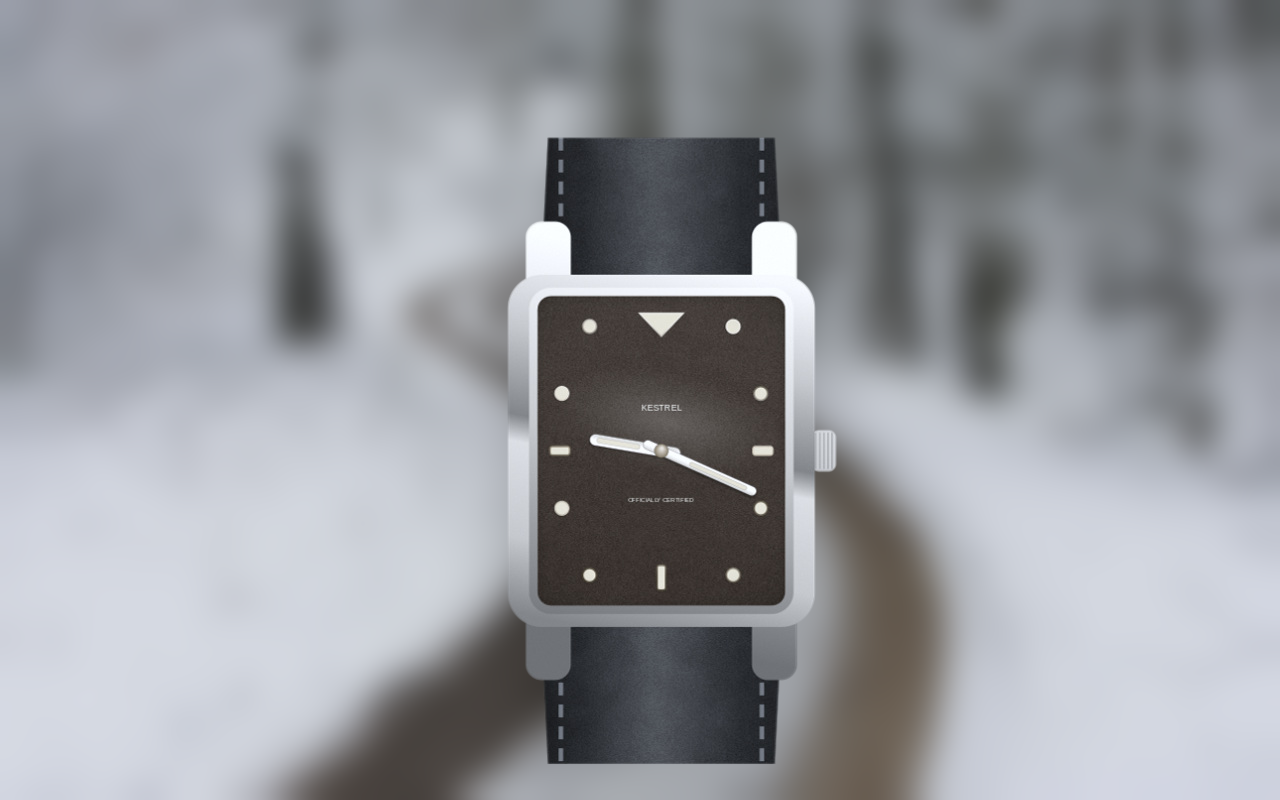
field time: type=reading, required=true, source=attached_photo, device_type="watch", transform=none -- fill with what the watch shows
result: 9:19
